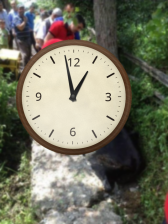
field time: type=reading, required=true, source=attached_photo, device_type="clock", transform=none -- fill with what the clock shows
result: 12:58
